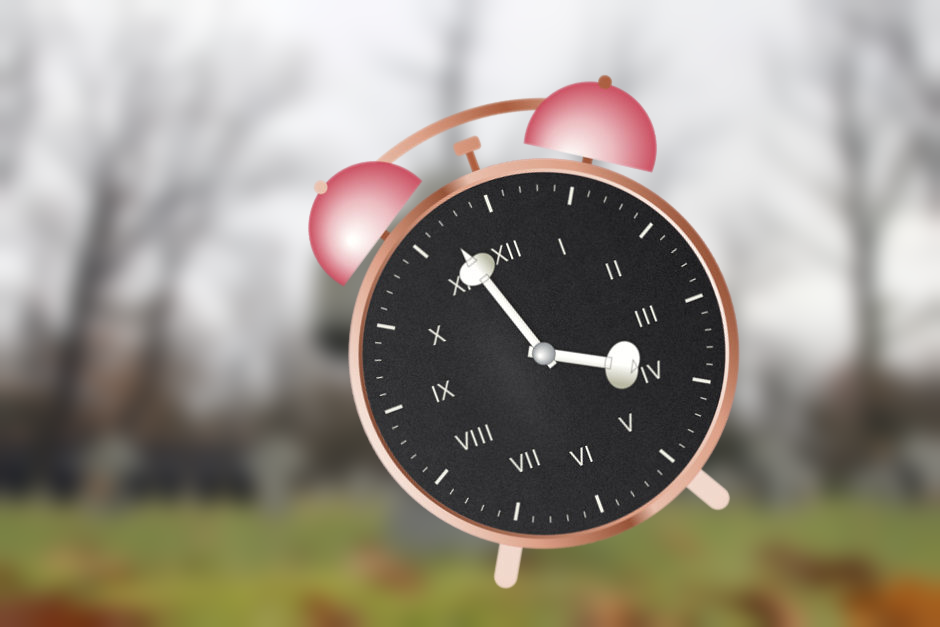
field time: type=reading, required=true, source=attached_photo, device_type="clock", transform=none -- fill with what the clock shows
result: 3:57
